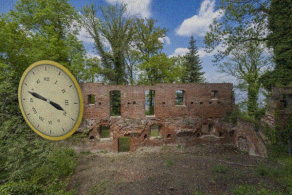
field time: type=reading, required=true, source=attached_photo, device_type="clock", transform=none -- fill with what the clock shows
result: 3:48
